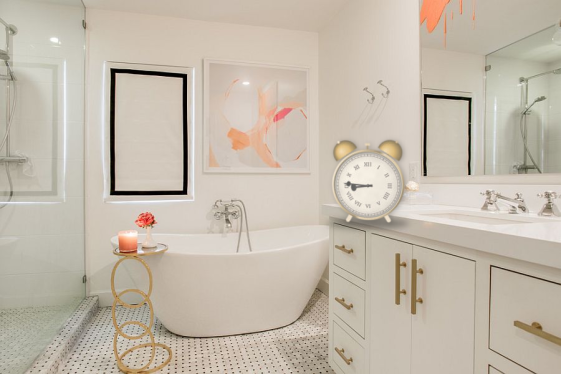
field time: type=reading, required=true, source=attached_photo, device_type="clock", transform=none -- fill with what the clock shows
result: 8:46
